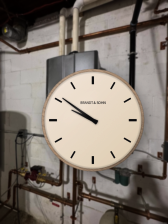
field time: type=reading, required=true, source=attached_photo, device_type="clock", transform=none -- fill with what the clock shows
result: 9:51
